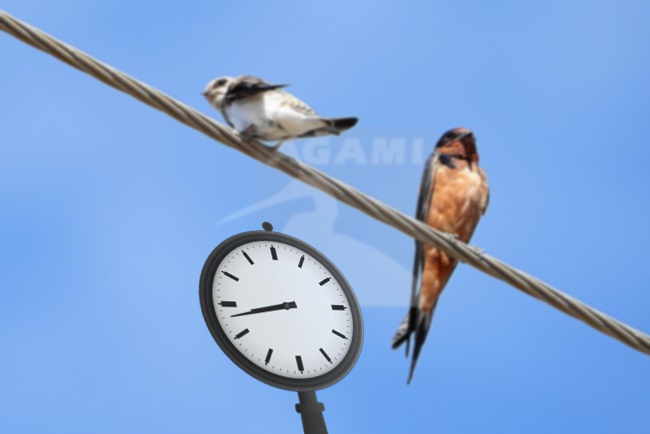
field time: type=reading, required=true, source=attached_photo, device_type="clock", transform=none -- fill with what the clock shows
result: 8:43
